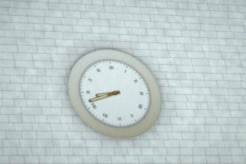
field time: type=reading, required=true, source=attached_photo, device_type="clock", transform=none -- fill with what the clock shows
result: 8:42
